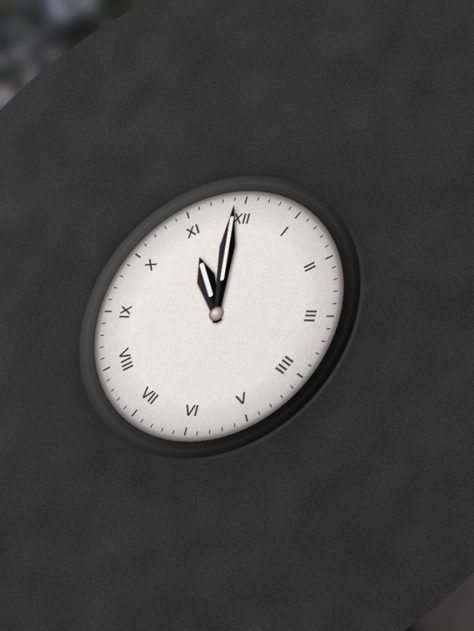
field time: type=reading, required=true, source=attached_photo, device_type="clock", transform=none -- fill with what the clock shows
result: 10:59
